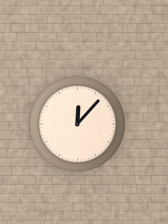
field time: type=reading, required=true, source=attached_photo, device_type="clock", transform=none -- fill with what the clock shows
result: 12:07
